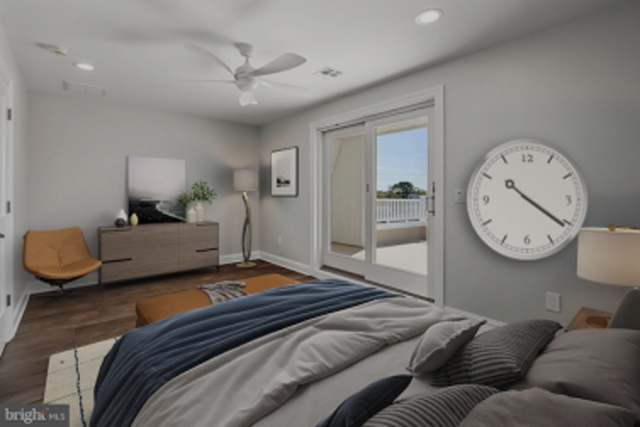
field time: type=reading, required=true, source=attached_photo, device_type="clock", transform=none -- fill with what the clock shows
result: 10:21
